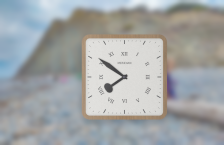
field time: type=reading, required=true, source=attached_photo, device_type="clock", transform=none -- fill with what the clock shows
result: 7:51
